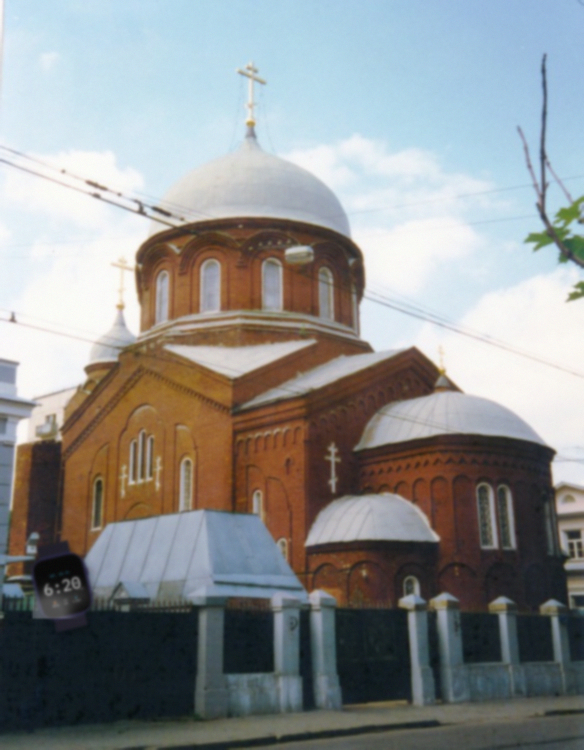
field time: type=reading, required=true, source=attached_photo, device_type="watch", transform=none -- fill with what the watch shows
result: 6:20
